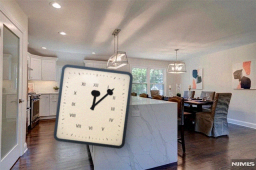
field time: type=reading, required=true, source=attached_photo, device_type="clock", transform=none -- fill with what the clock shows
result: 12:07
